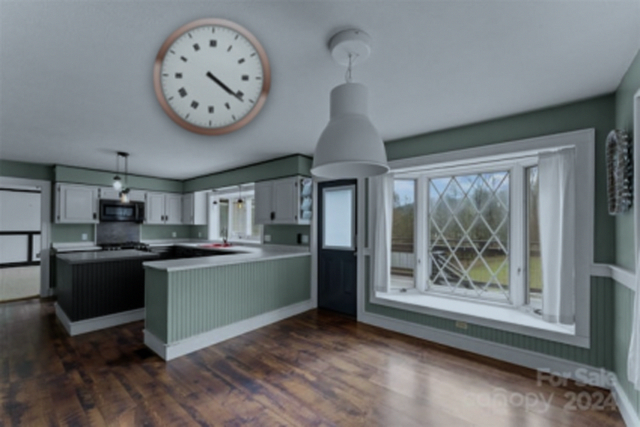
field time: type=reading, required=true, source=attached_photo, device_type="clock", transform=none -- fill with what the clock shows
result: 4:21
